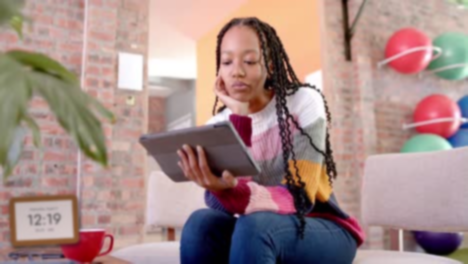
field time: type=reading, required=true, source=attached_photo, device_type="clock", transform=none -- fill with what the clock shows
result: 12:19
